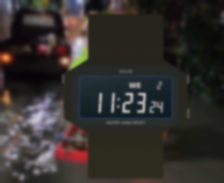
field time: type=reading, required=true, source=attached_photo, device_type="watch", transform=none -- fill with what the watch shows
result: 11:23
